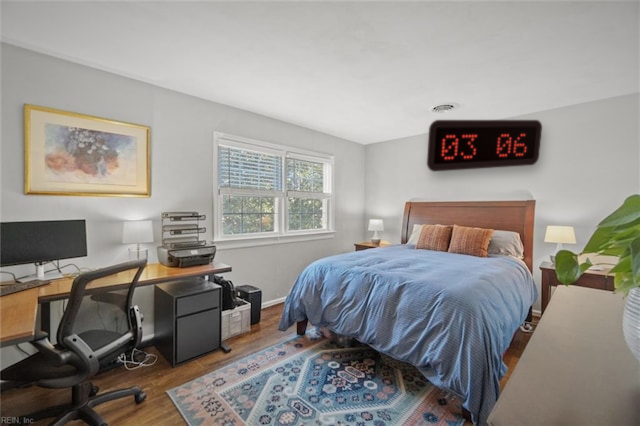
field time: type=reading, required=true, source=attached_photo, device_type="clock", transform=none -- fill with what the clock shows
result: 3:06
